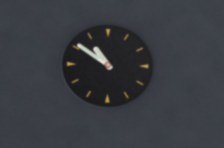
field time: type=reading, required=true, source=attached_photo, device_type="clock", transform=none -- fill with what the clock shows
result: 10:51
